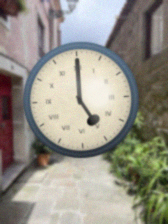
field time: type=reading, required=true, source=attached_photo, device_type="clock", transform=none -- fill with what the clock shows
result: 5:00
